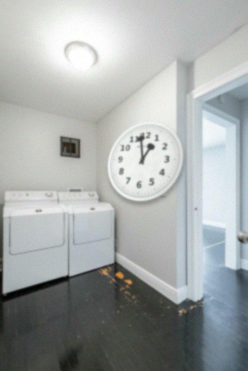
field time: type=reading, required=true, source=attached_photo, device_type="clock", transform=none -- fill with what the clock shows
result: 12:58
